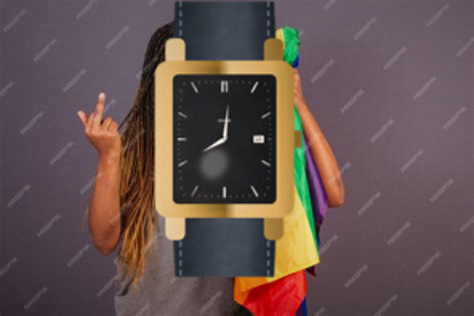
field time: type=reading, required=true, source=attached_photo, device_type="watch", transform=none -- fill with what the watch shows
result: 8:01
